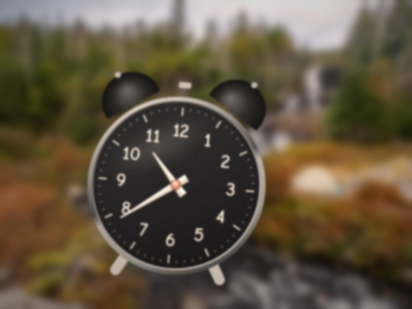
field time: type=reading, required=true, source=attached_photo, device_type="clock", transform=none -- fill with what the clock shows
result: 10:39
